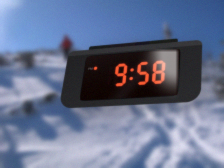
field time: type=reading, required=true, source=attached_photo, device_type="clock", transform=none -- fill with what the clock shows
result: 9:58
